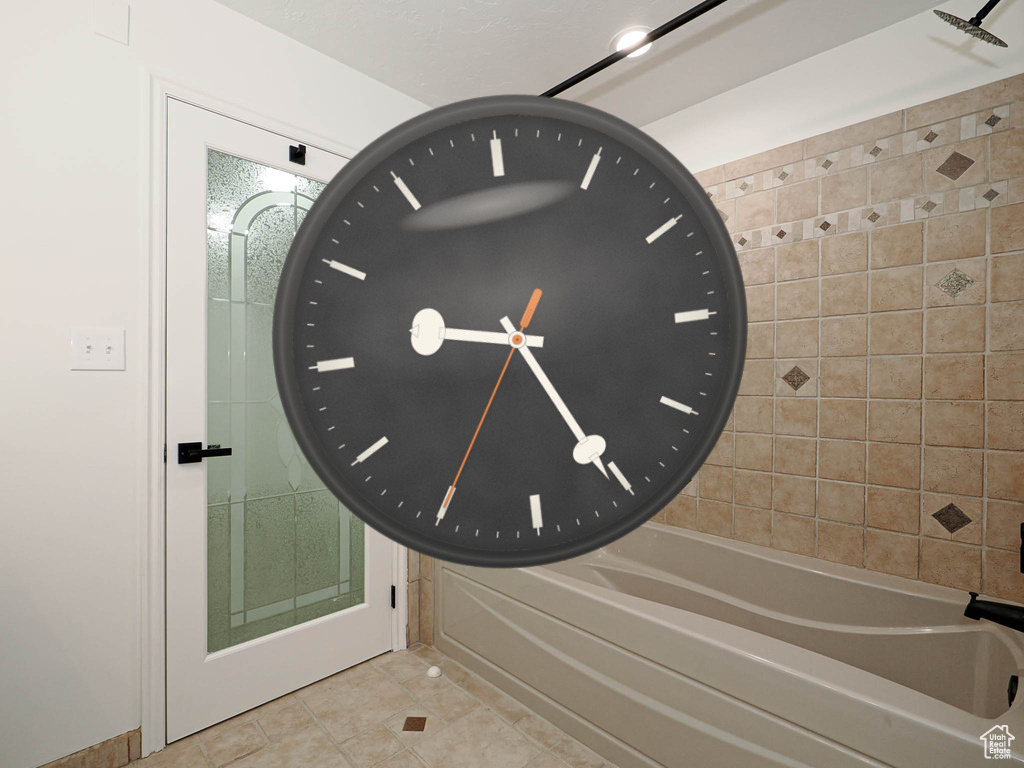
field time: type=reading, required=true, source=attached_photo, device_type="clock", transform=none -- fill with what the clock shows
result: 9:25:35
